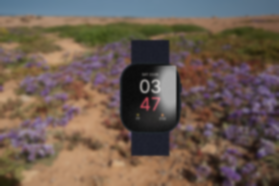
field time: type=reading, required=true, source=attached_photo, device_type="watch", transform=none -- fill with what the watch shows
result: 3:47
